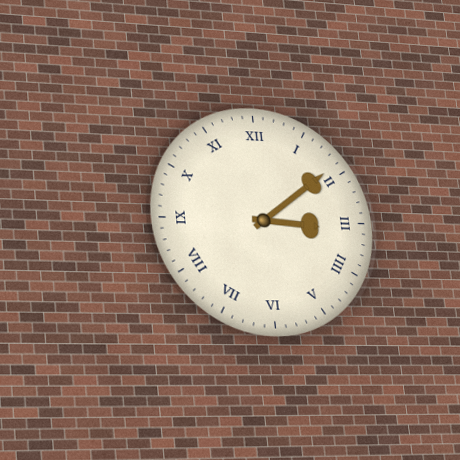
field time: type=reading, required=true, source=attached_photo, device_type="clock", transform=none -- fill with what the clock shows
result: 3:09
